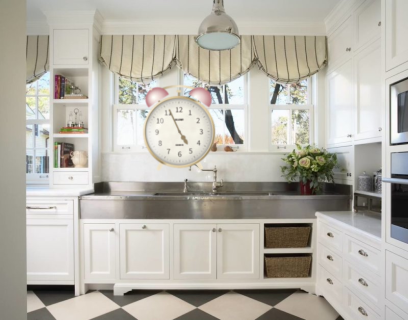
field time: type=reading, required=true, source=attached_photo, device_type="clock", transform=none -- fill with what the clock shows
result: 4:56
